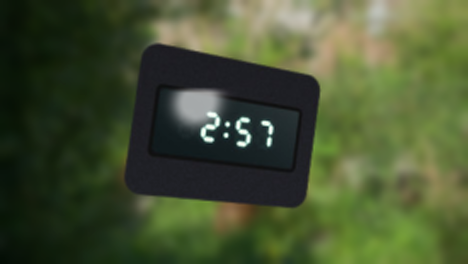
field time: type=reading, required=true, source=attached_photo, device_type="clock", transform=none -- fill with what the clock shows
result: 2:57
